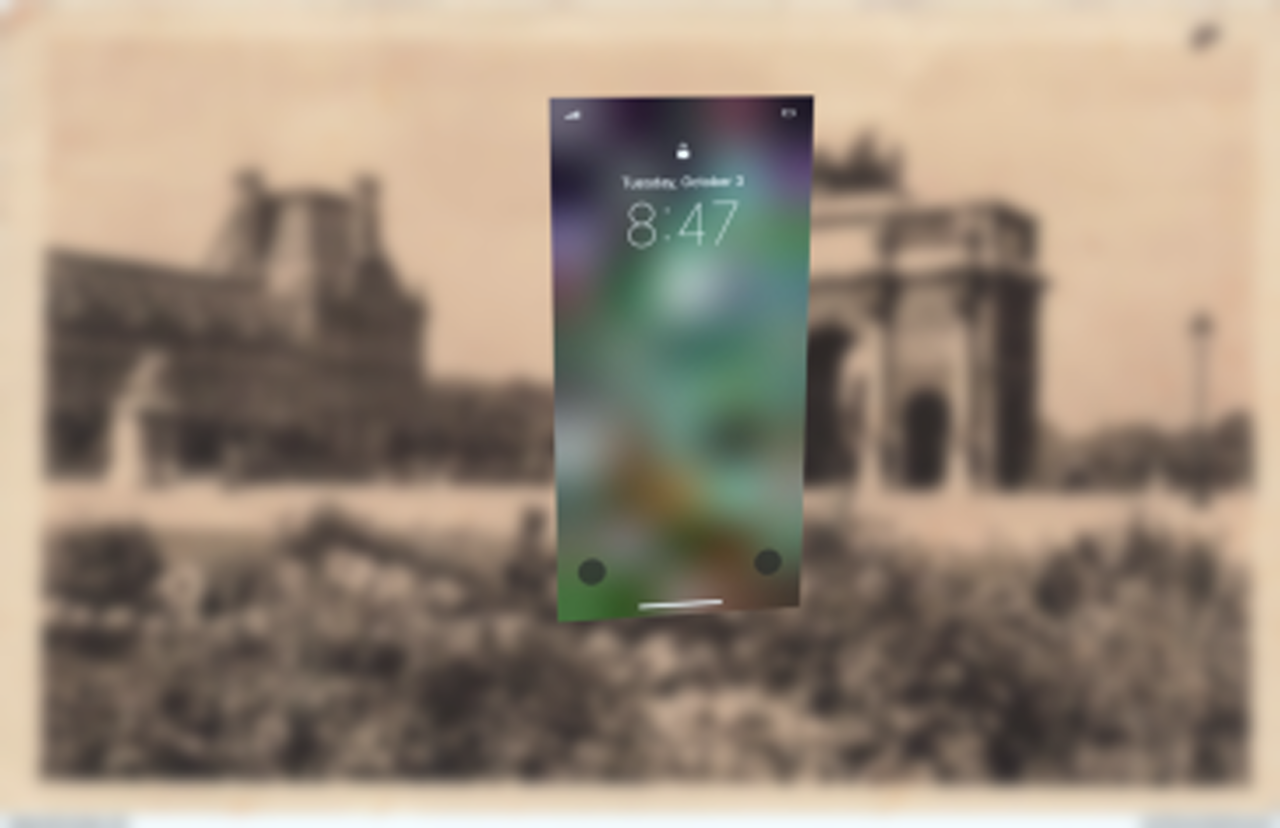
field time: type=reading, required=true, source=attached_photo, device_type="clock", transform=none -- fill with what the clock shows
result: 8:47
